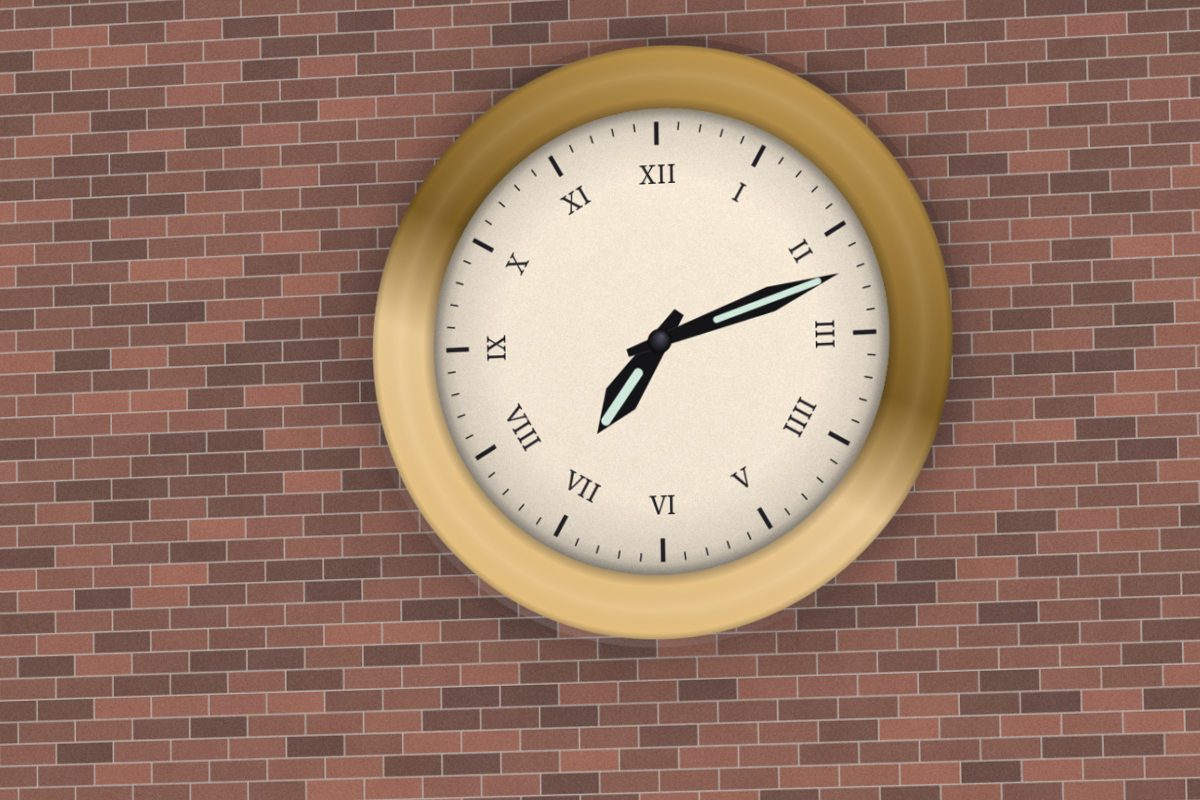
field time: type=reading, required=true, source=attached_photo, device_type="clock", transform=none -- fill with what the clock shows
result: 7:12
